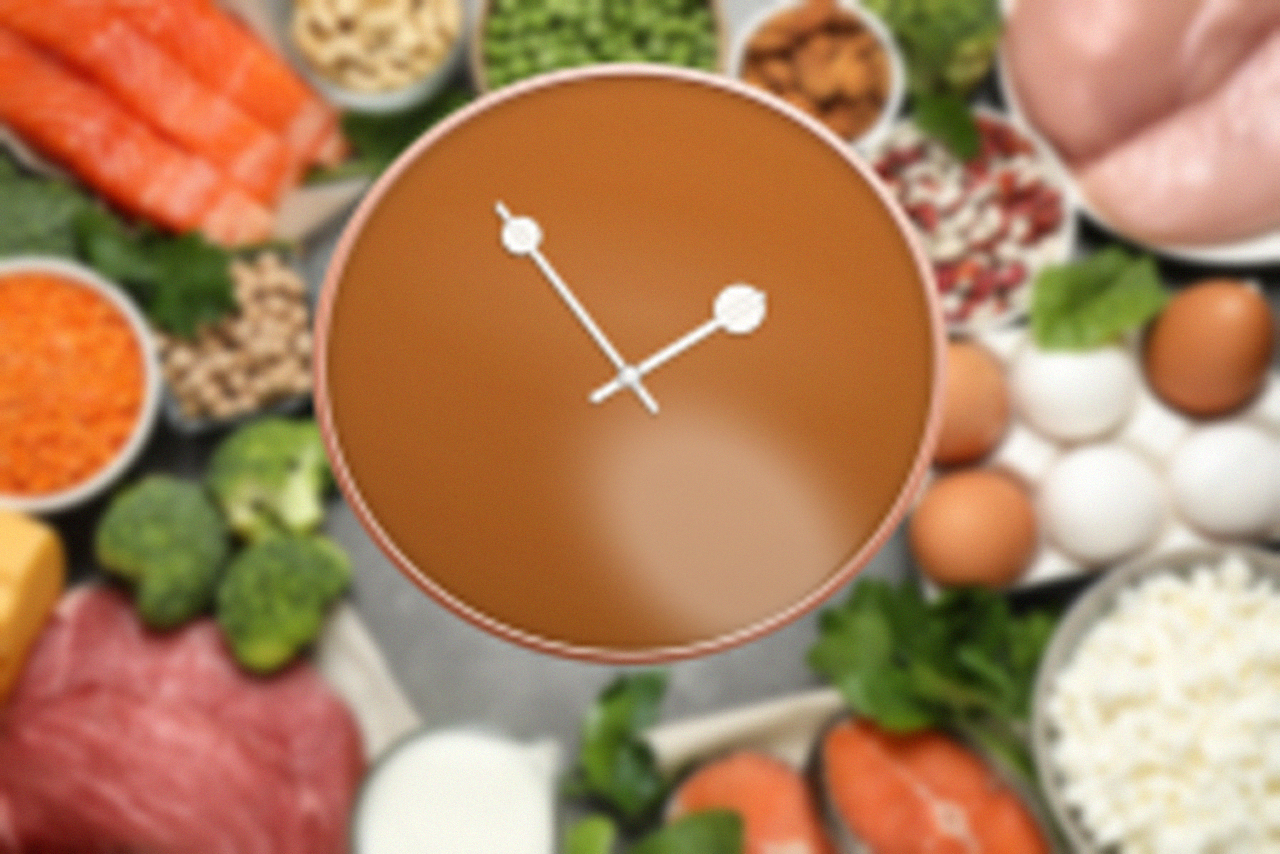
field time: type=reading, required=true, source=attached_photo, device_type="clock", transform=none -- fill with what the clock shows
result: 1:54
